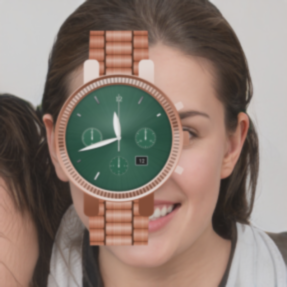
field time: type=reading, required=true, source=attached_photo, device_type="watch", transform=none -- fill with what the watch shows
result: 11:42
